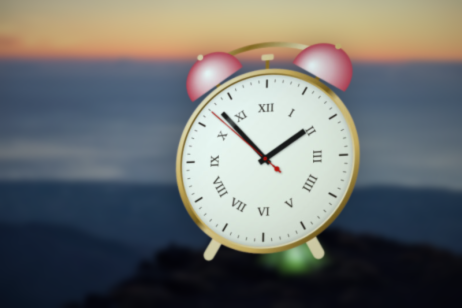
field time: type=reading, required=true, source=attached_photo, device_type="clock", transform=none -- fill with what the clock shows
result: 1:52:52
